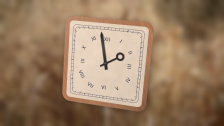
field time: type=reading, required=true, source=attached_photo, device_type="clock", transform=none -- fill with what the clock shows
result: 1:58
